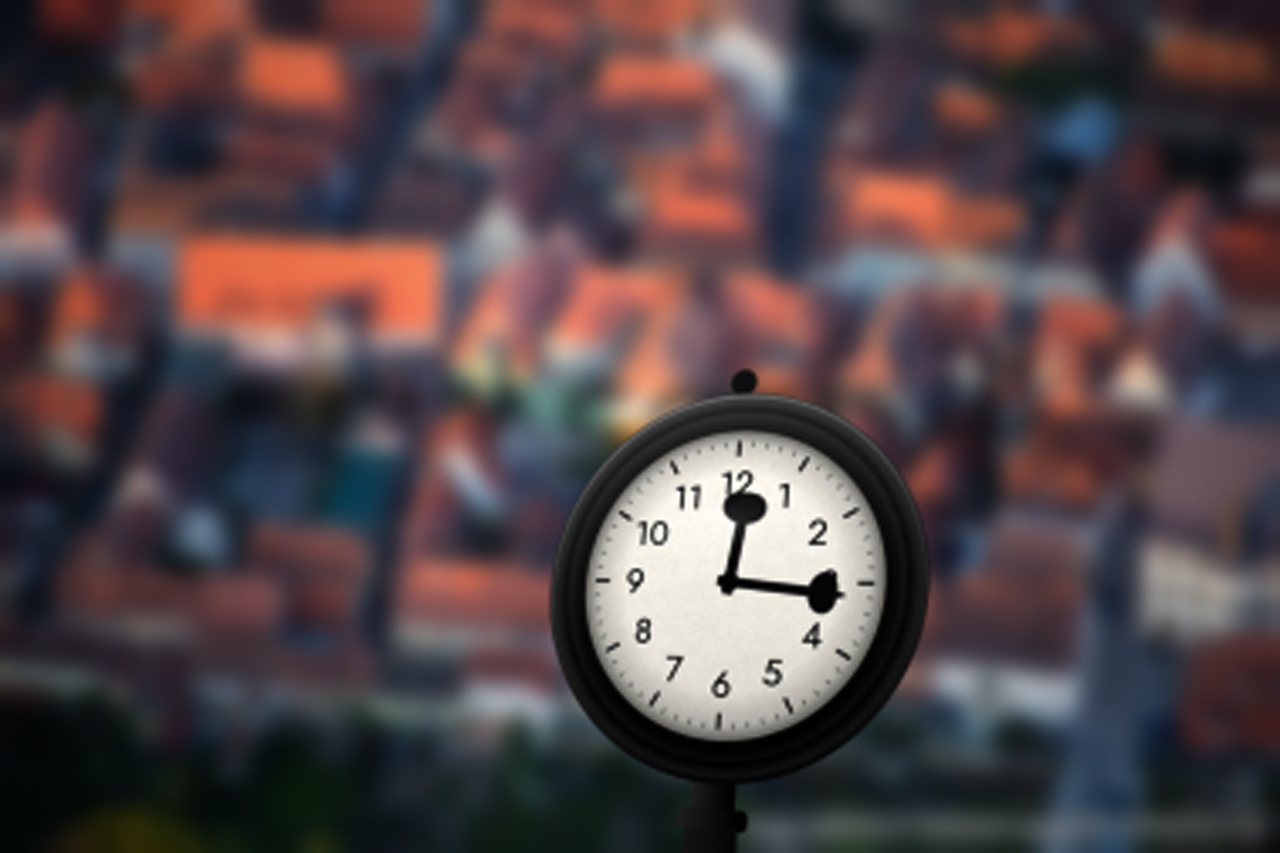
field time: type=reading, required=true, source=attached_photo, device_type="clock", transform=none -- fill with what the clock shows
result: 12:16
